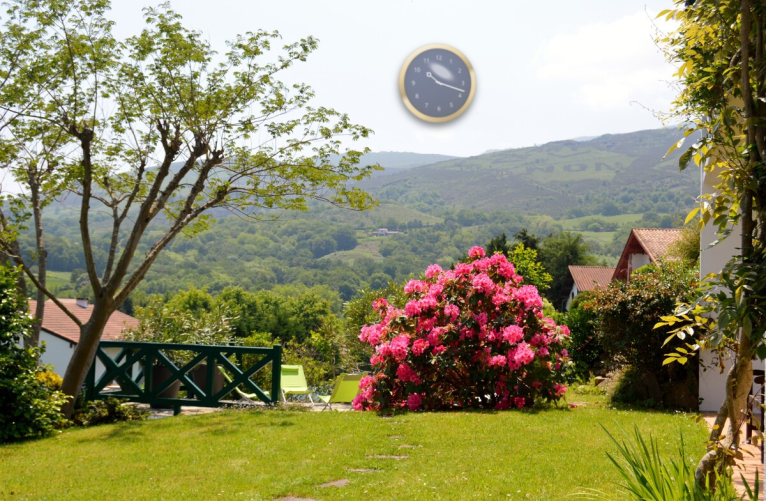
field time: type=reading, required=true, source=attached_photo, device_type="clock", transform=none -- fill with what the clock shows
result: 10:18
